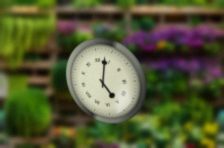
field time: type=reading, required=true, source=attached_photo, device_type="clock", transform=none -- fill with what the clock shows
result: 5:03
